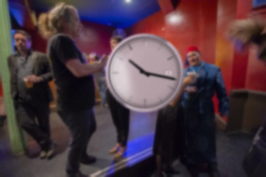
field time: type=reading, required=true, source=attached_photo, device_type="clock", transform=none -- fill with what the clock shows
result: 10:17
